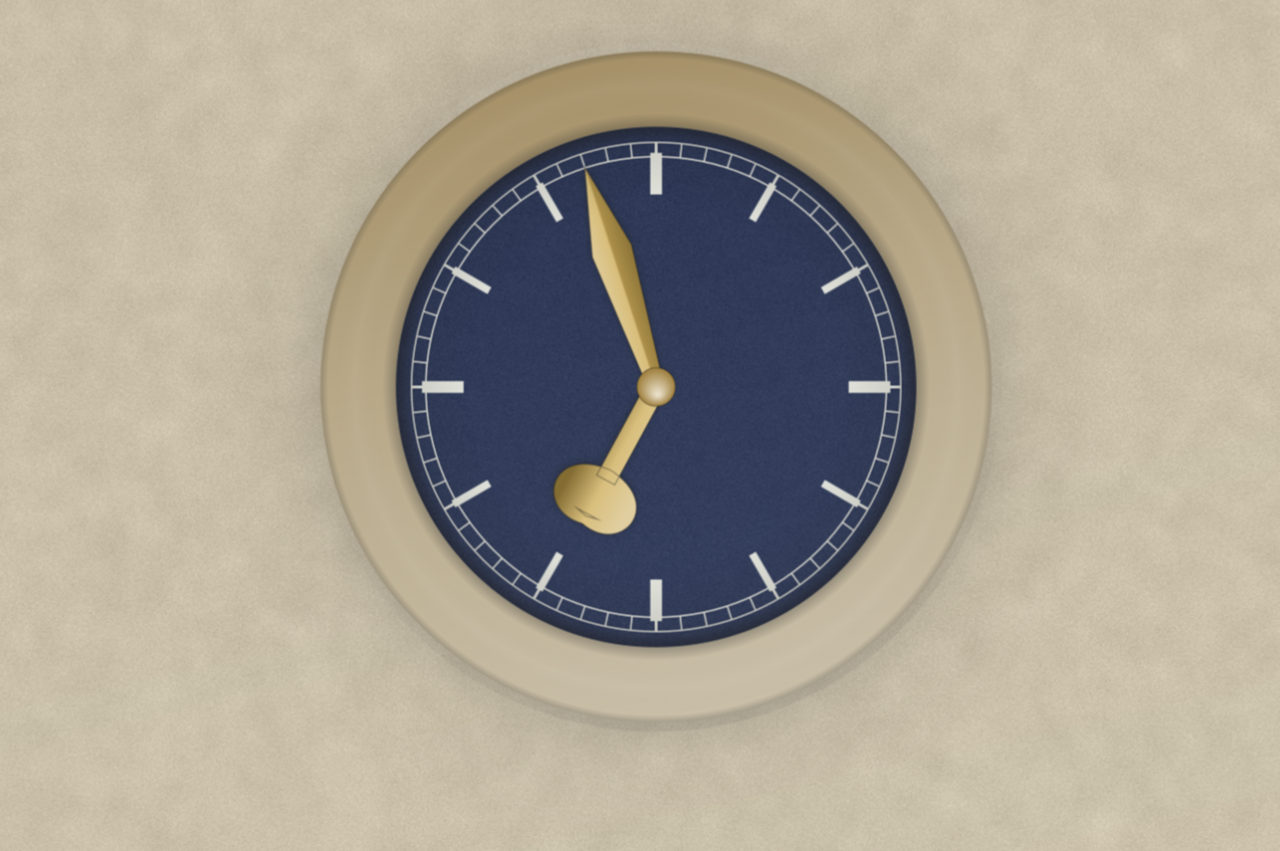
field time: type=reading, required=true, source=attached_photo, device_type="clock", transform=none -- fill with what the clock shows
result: 6:57
